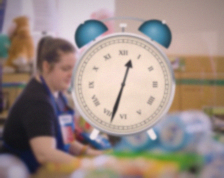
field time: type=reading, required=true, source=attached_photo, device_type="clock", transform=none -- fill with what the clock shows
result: 12:33
